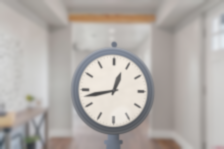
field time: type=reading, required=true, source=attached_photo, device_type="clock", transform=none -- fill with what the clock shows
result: 12:43
